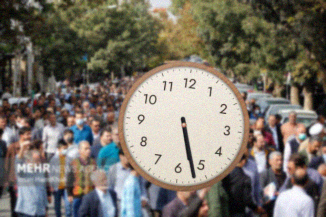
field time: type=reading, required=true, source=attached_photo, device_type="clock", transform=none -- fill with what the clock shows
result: 5:27
